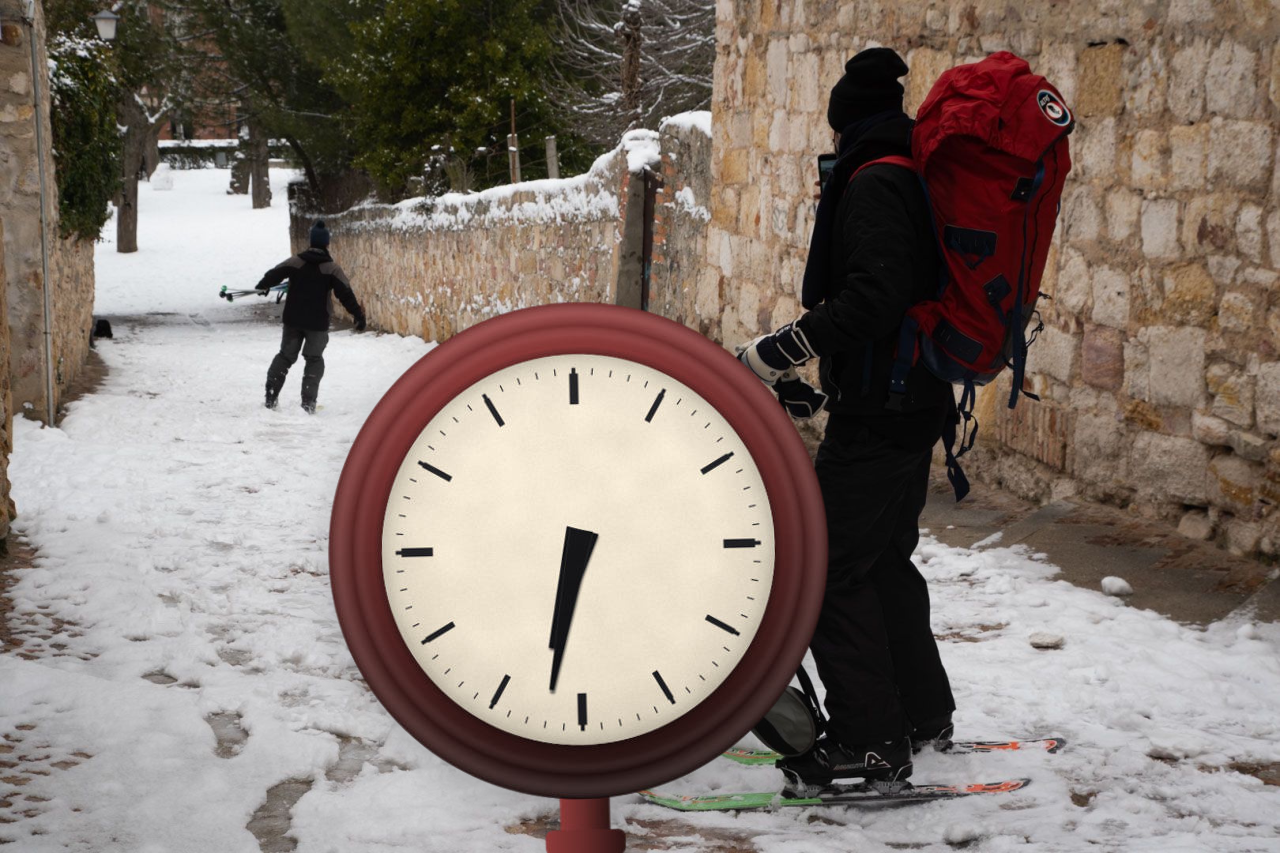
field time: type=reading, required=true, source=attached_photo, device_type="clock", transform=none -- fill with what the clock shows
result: 6:32
